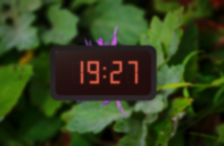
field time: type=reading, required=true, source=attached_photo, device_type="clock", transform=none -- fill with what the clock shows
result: 19:27
